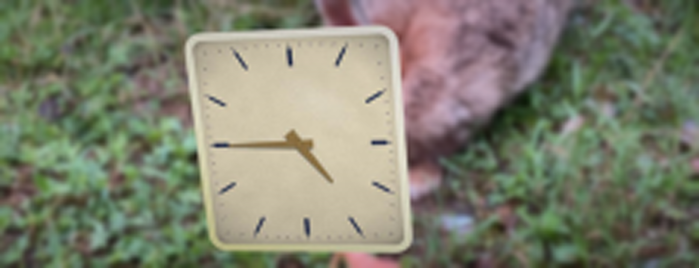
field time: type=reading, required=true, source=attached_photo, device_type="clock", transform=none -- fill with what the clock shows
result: 4:45
